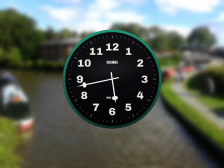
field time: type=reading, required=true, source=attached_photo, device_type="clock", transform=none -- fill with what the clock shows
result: 5:43
